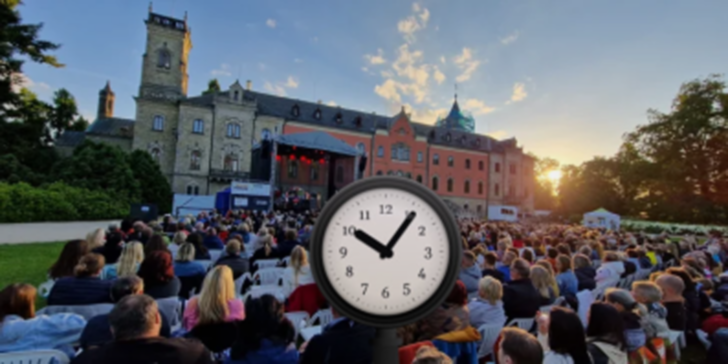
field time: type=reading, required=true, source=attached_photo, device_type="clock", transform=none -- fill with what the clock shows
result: 10:06
